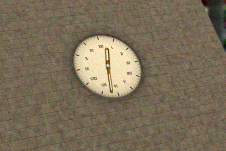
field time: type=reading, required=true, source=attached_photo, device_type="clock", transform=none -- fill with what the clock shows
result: 12:32
